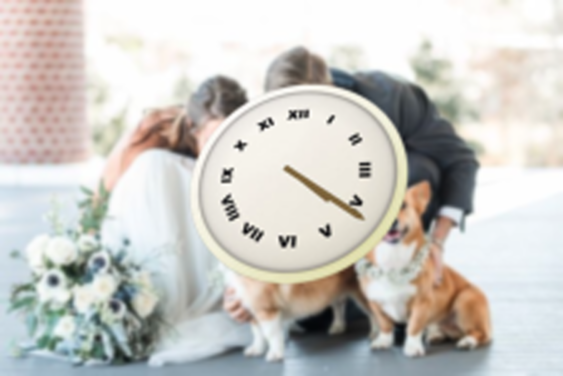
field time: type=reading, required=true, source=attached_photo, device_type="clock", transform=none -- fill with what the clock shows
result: 4:21
